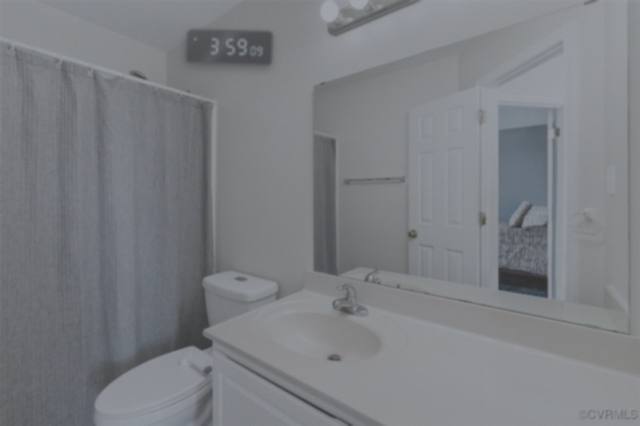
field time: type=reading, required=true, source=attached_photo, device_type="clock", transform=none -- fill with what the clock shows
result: 3:59
